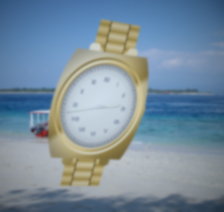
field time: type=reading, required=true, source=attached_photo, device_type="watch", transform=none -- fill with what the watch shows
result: 2:43
